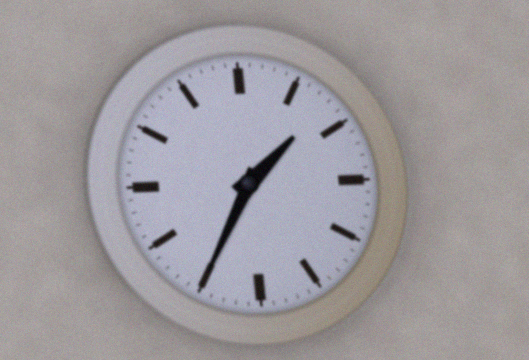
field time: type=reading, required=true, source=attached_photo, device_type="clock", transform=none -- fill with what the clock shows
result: 1:35
